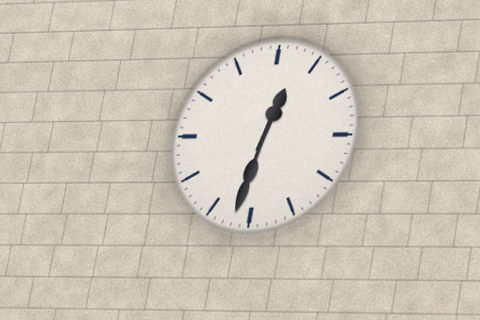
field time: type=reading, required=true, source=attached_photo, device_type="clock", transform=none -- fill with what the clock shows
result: 12:32
